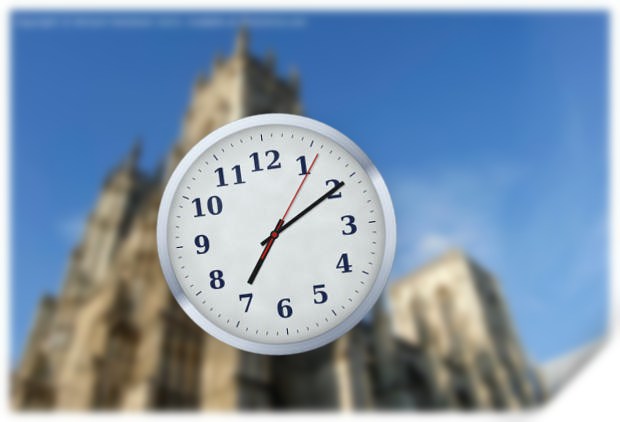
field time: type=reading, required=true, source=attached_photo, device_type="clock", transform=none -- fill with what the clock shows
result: 7:10:06
